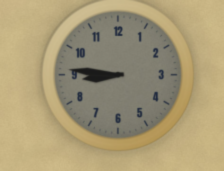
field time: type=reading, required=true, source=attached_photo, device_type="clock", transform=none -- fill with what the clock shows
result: 8:46
